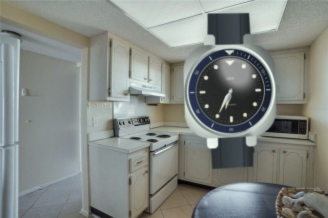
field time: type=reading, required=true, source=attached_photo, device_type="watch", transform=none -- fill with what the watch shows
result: 6:35
